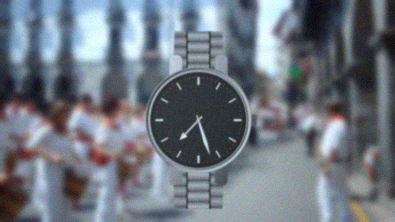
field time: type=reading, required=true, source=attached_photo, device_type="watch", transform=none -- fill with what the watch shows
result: 7:27
